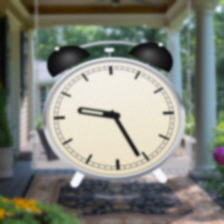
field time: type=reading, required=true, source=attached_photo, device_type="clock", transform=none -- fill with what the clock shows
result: 9:26
